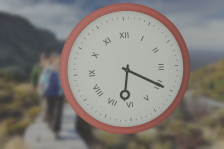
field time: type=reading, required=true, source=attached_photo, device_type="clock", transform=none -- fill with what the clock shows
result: 6:20
